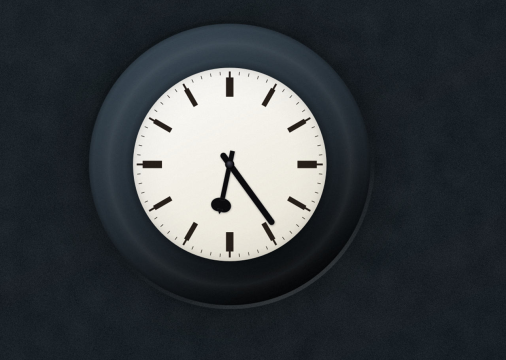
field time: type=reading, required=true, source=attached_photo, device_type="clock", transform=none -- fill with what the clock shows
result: 6:24
